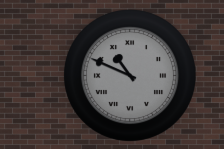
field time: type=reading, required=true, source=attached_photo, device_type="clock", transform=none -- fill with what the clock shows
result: 10:49
